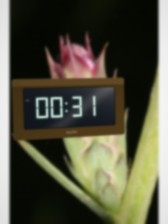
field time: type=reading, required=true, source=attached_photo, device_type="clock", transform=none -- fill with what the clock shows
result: 0:31
